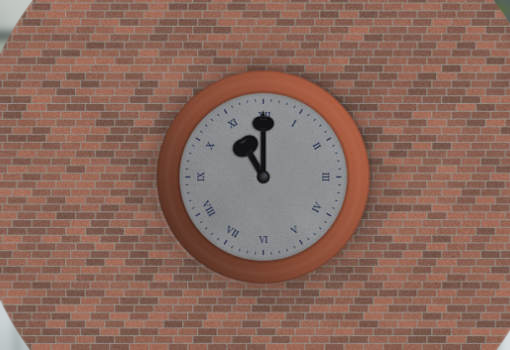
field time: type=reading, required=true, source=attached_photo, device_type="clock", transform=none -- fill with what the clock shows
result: 11:00
